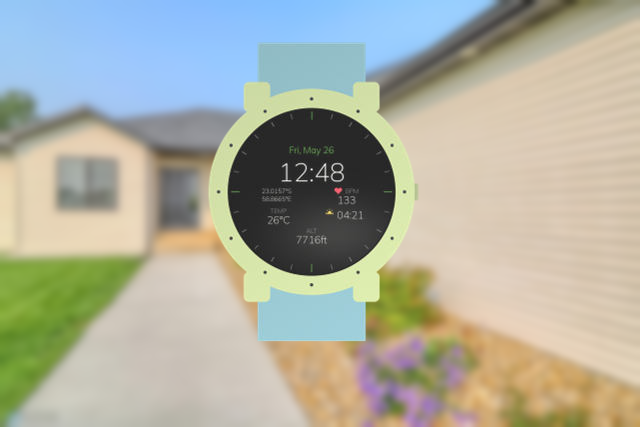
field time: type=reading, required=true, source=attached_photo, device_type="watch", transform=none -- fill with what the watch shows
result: 12:48
